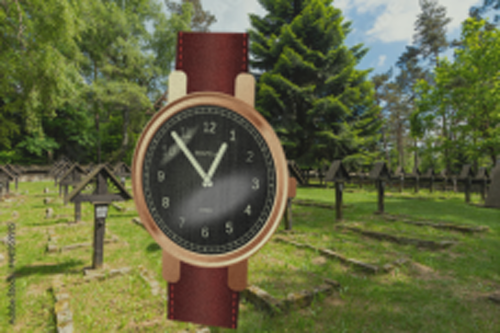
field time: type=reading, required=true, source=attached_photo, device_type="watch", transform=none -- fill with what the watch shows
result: 12:53
